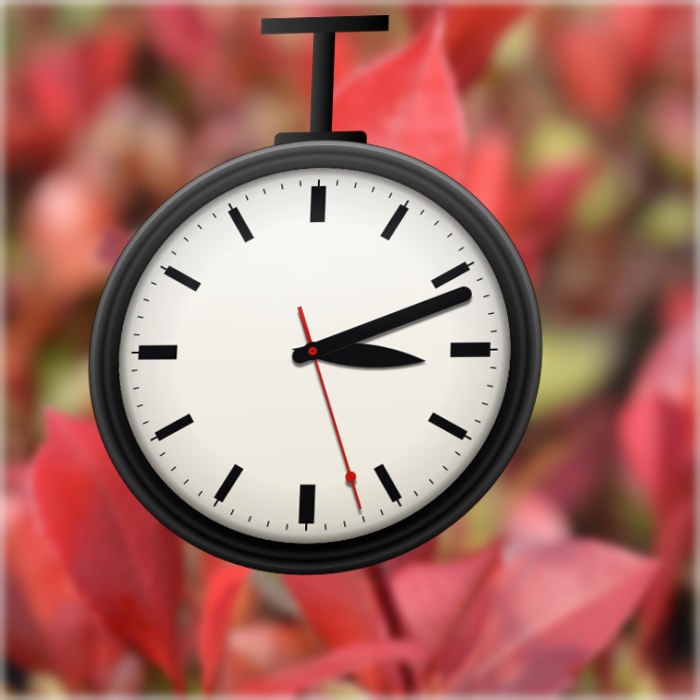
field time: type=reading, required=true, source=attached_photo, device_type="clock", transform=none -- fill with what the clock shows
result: 3:11:27
